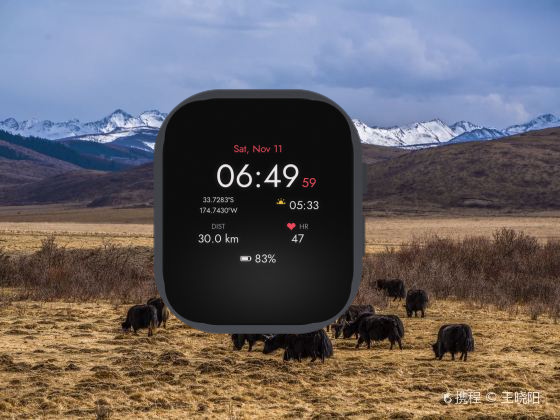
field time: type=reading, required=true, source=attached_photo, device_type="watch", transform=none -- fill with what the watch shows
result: 6:49:59
